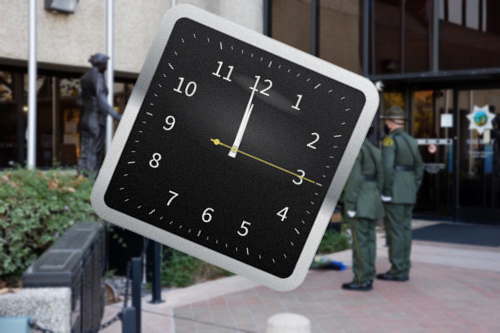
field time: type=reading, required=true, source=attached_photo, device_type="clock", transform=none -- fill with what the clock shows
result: 11:59:15
